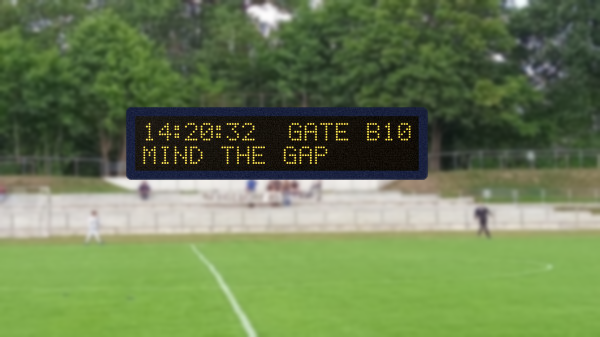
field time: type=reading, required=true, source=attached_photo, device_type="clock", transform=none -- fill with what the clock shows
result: 14:20:32
